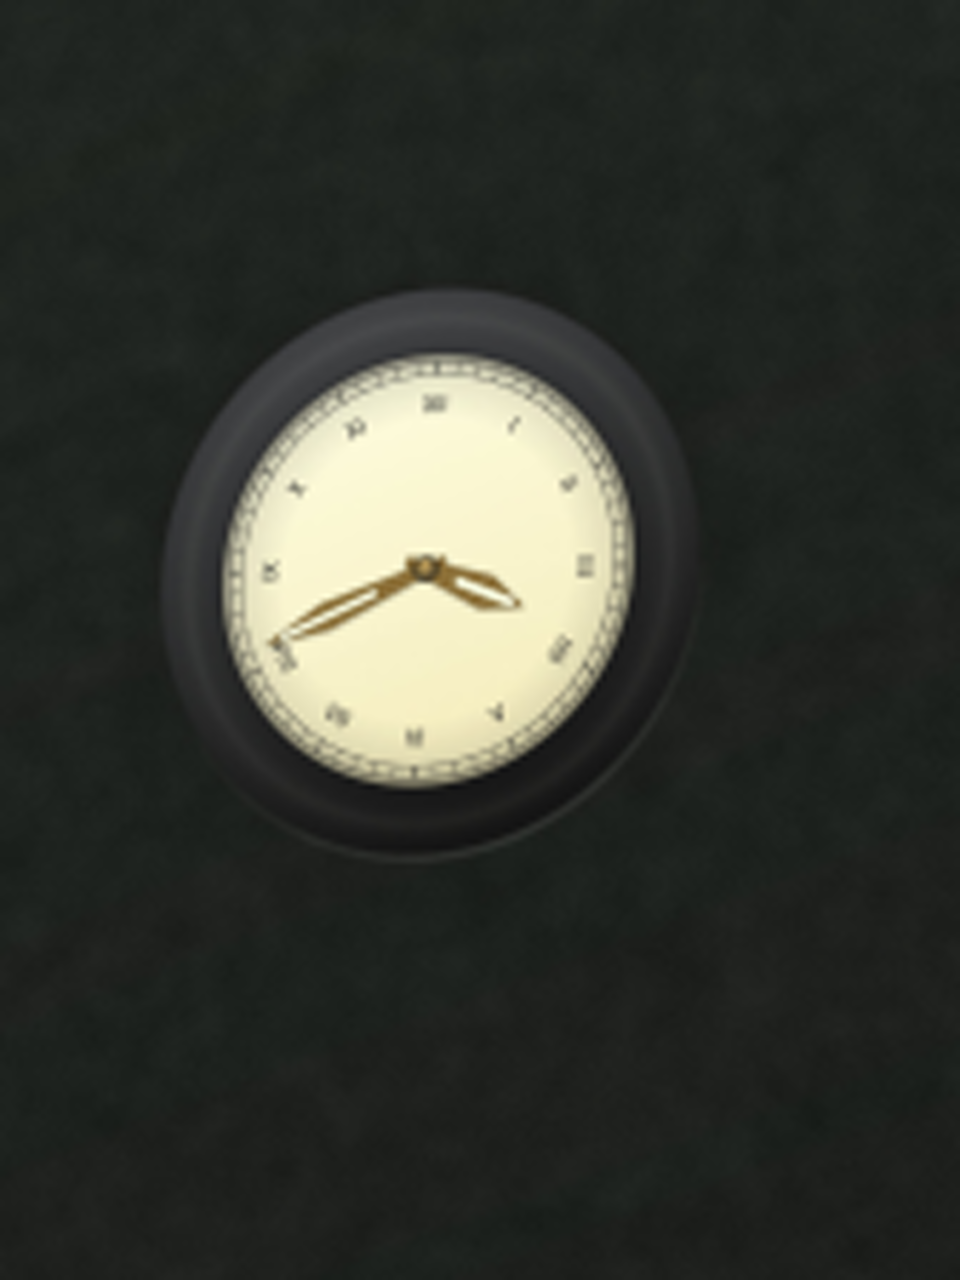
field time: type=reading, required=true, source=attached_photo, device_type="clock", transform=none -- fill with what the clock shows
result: 3:41
